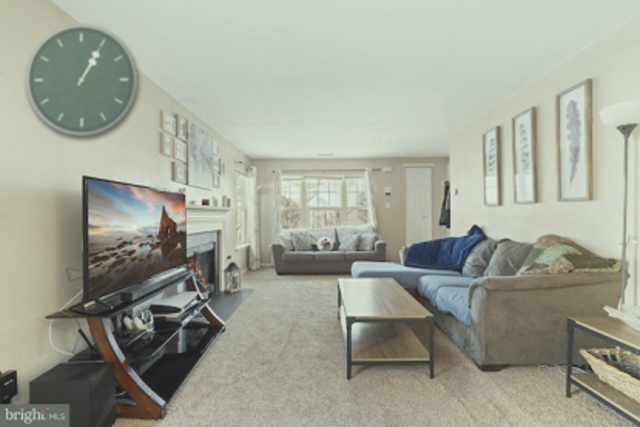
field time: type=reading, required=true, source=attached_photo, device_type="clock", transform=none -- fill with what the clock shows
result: 1:05
